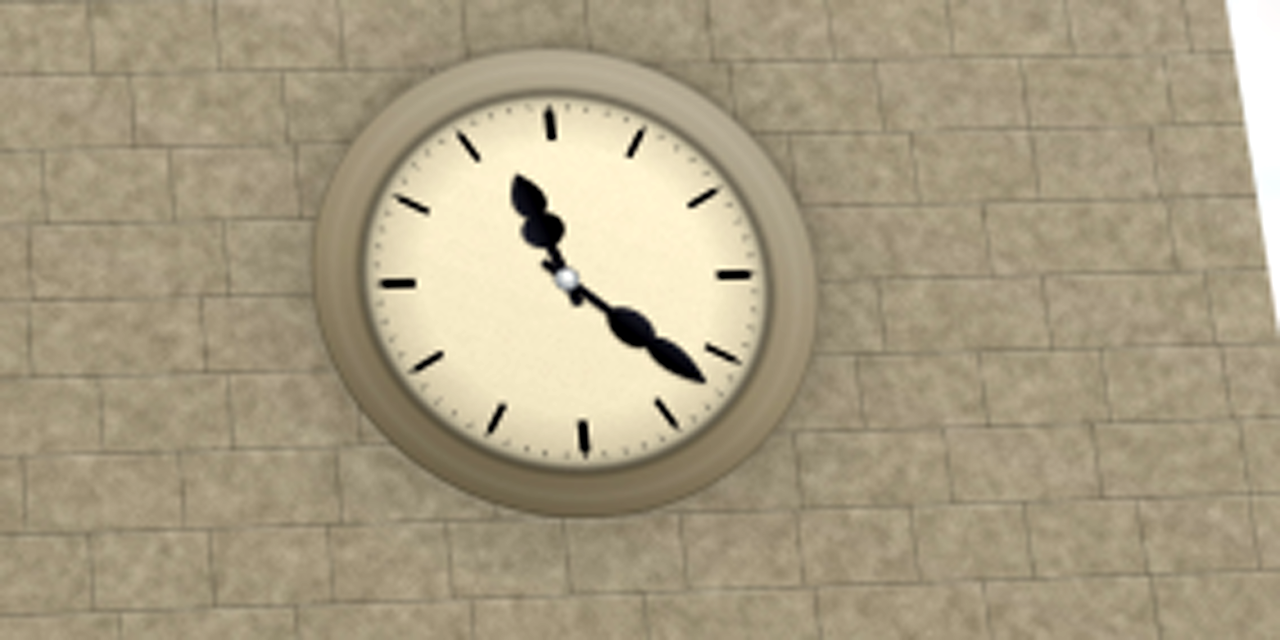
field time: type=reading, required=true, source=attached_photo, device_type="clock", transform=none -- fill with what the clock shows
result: 11:22
